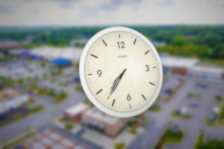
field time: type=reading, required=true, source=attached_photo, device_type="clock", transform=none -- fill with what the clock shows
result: 7:37
